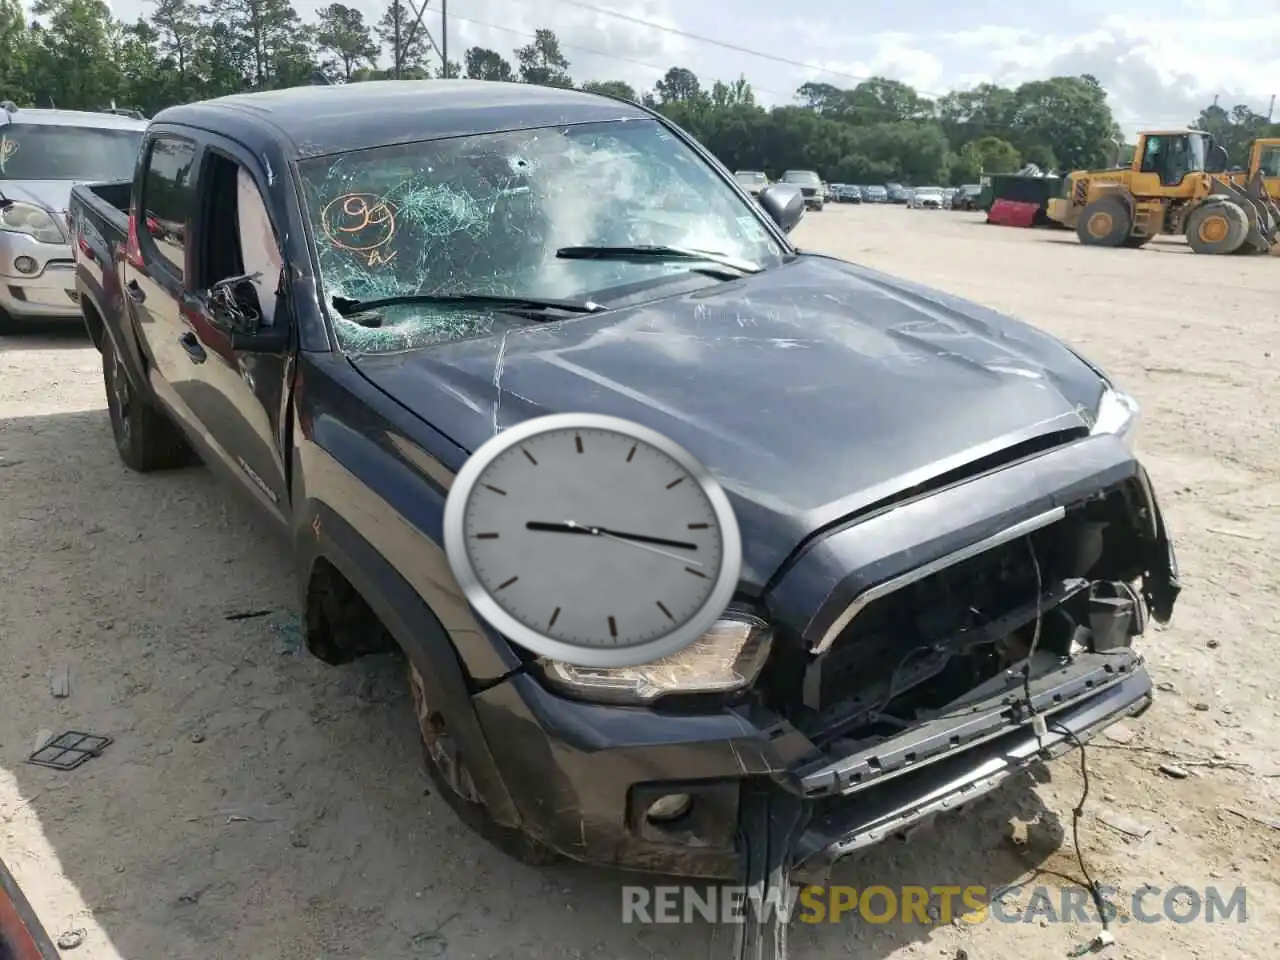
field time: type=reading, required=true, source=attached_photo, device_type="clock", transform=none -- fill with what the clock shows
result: 9:17:19
